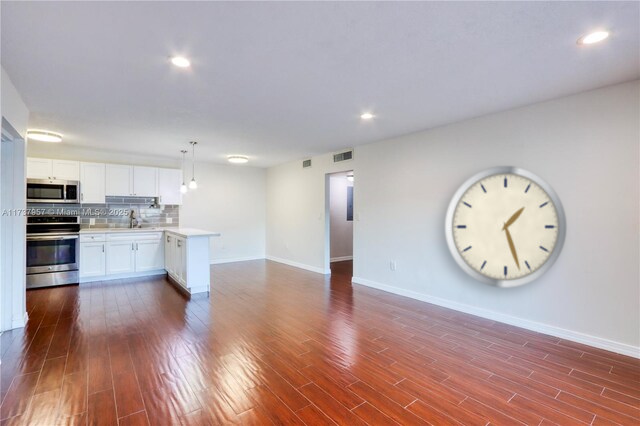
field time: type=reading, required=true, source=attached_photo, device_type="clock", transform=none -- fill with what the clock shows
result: 1:27
